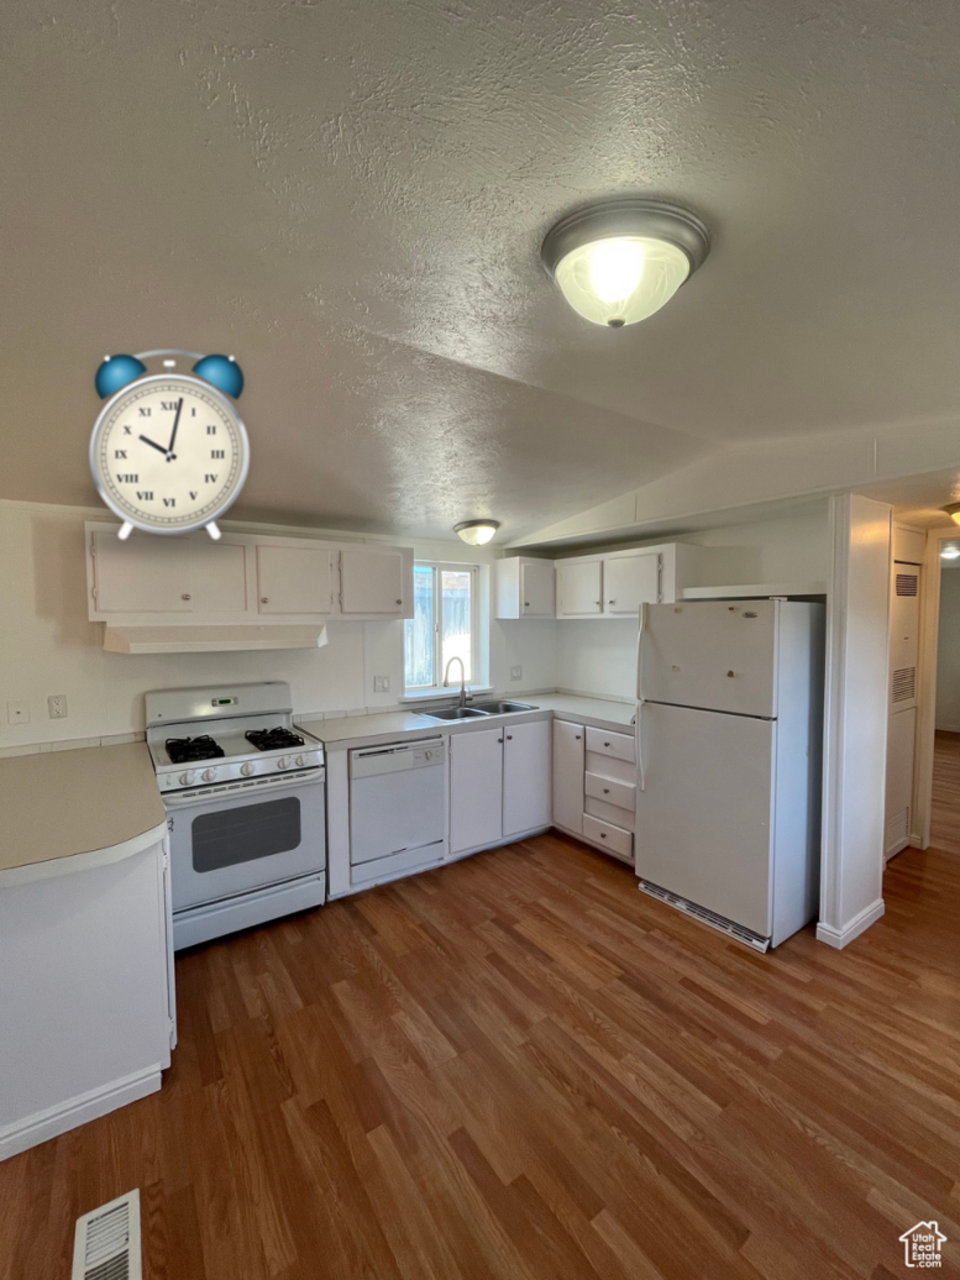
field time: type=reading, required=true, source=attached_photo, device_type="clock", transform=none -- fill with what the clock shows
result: 10:02
